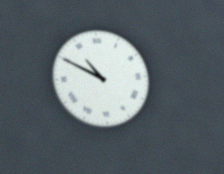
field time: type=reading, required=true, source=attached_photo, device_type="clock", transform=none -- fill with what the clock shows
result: 10:50
